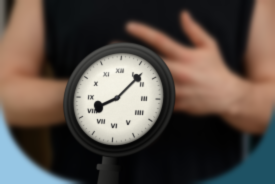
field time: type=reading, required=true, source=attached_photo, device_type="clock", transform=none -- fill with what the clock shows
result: 8:07
